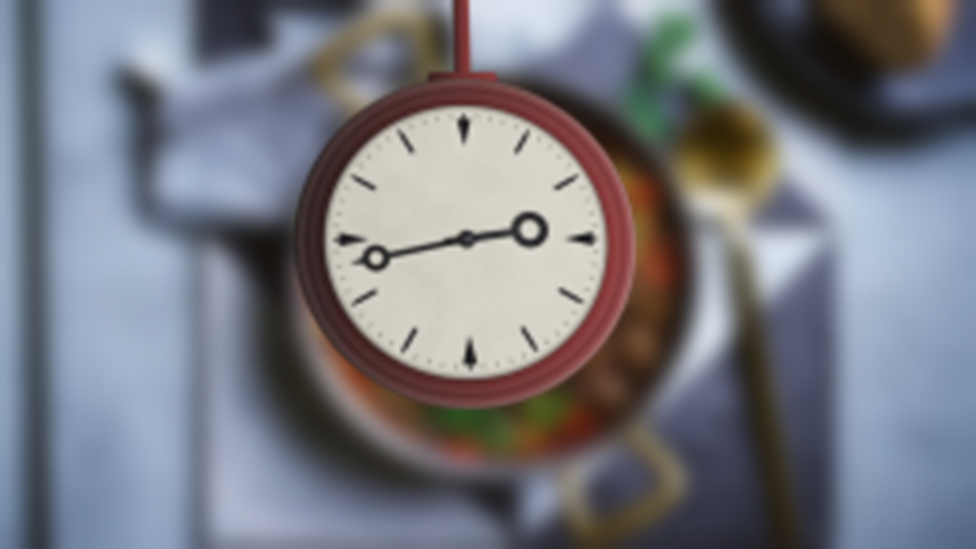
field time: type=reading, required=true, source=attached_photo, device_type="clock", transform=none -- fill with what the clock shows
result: 2:43
